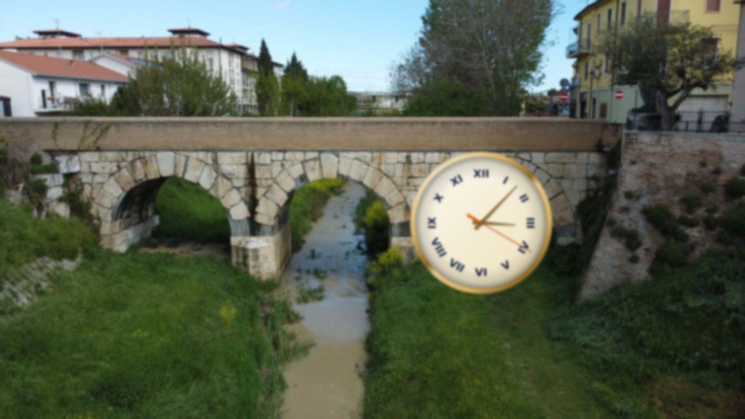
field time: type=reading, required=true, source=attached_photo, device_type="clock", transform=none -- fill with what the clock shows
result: 3:07:20
